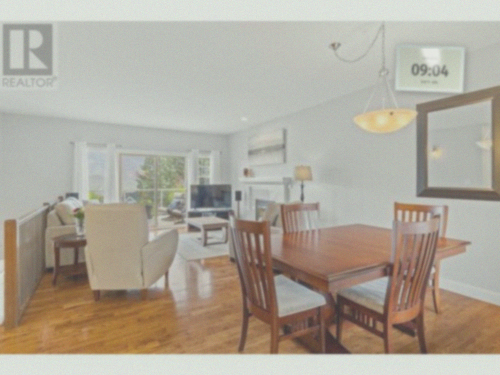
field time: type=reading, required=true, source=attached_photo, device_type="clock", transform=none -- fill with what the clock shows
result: 9:04
